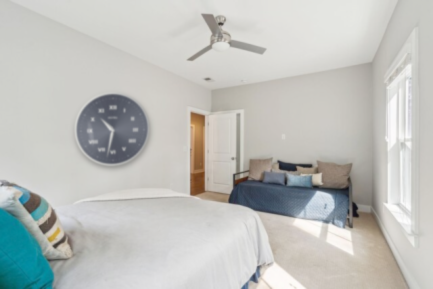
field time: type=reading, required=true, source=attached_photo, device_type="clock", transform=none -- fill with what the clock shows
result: 10:32
